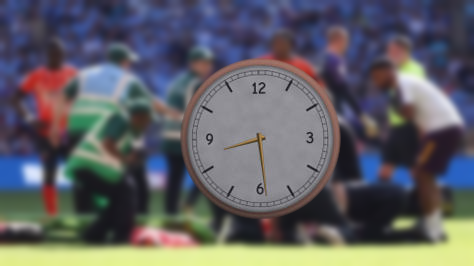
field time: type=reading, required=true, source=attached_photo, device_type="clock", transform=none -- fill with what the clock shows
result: 8:29
